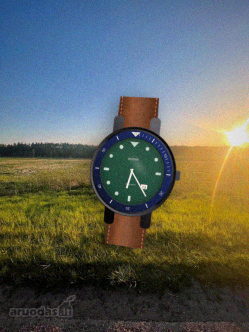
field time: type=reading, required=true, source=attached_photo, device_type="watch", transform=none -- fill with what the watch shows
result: 6:24
